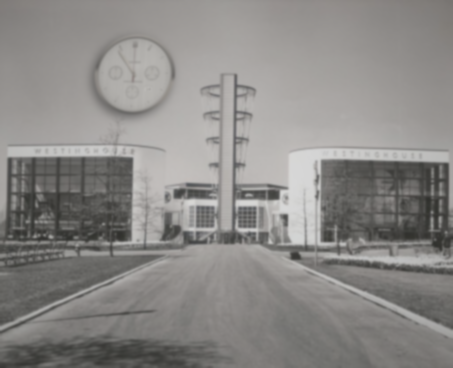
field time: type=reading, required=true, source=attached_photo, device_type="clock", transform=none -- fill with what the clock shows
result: 10:54
